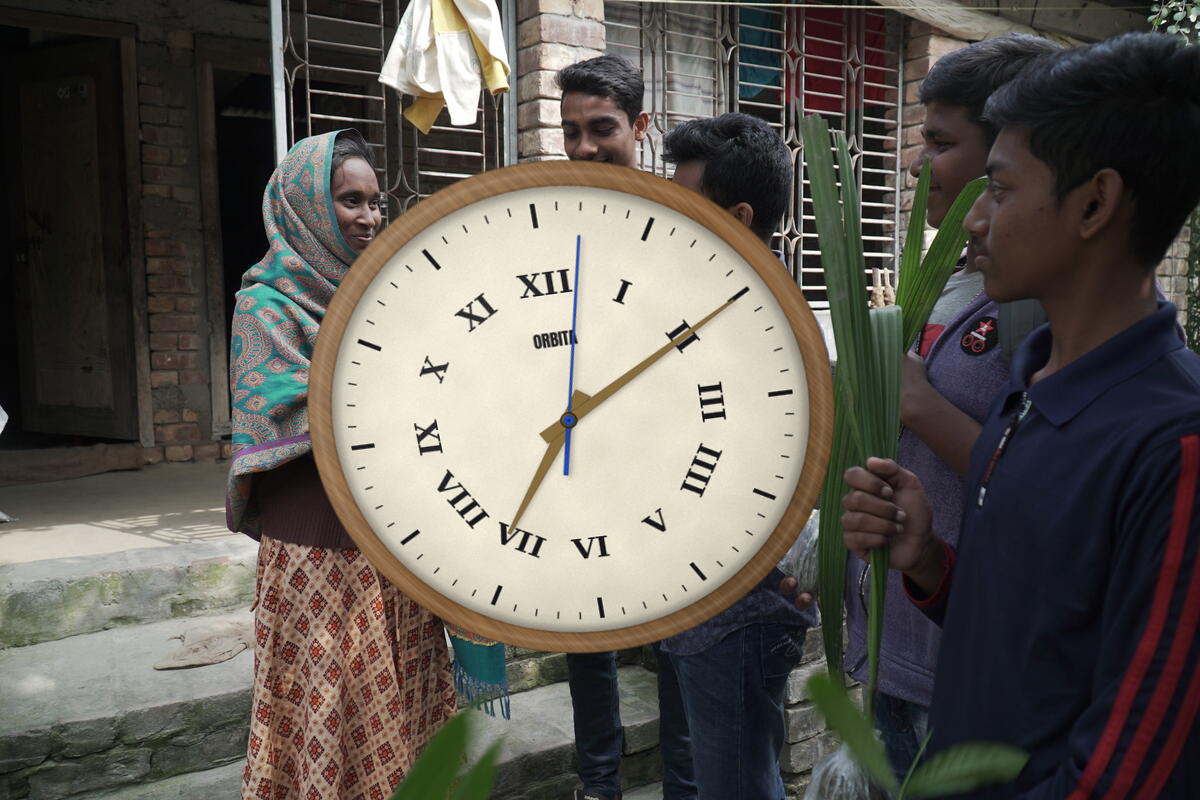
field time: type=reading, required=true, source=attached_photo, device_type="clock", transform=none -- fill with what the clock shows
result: 7:10:02
